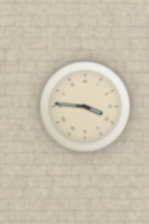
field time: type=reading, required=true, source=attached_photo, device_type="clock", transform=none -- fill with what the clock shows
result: 3:46
